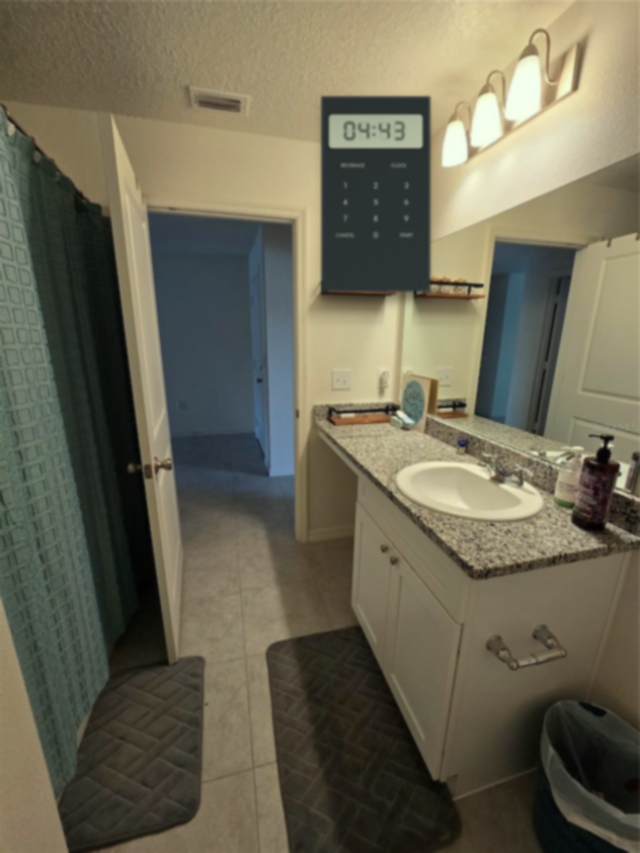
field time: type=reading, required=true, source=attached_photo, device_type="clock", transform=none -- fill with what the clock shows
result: 4:43
